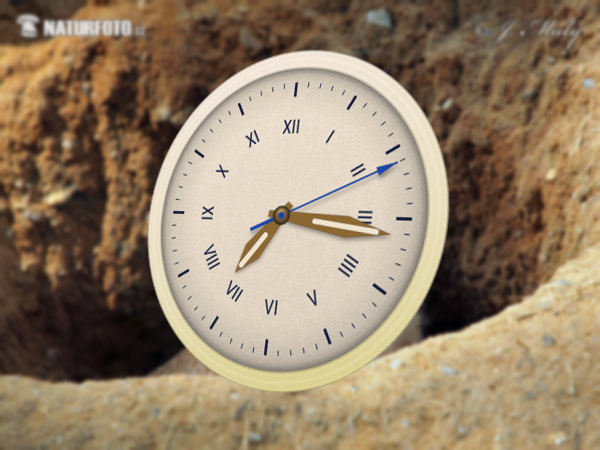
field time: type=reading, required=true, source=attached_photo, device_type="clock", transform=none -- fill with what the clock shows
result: 7:16:11
